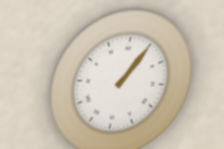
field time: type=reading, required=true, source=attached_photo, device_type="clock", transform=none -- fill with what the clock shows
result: 1:05
